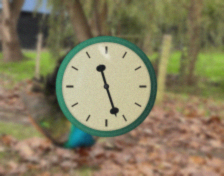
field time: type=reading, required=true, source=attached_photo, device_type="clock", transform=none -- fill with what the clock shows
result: 11:27
